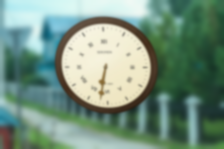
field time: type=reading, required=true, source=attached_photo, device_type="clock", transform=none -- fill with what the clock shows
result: 6:32
